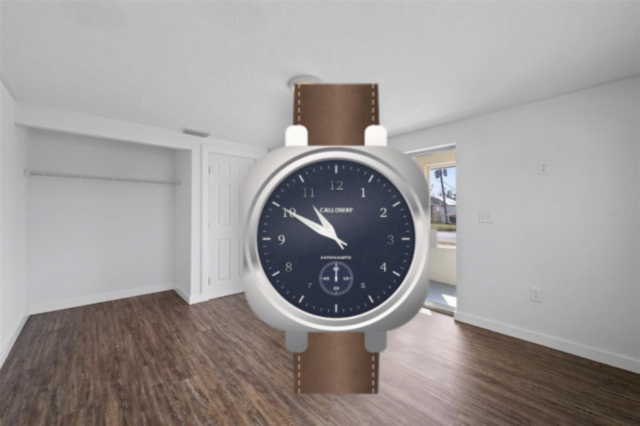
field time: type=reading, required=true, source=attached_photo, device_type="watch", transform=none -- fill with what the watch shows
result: 10:50
